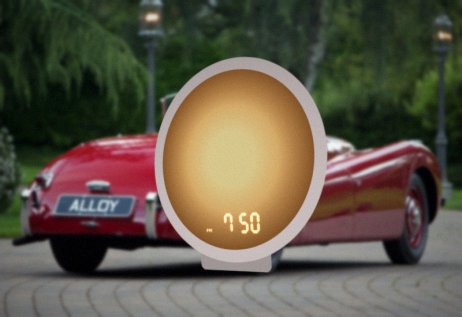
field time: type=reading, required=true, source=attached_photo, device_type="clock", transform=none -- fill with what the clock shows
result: 7:50
